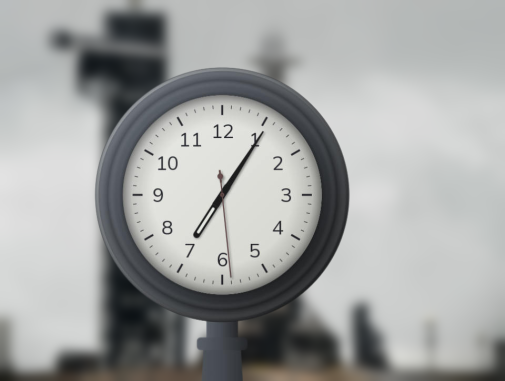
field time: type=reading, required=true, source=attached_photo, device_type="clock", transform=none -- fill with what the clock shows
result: 7:05:29
